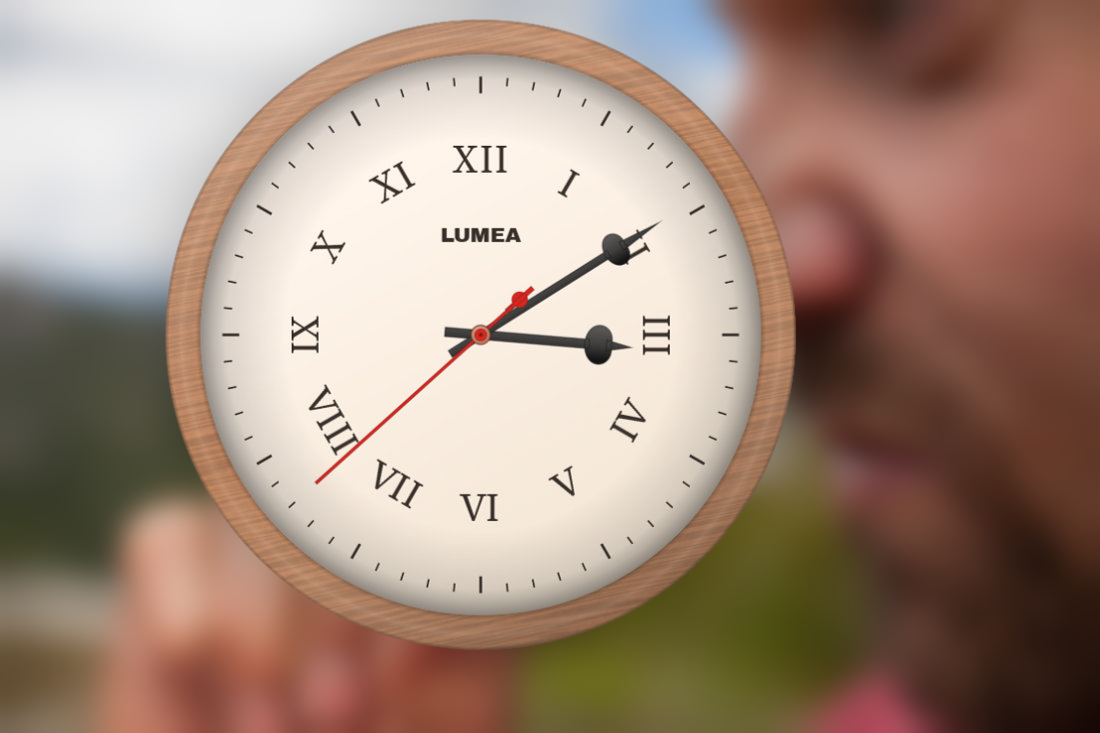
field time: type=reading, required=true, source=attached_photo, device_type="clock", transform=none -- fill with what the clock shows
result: 3:09:38
